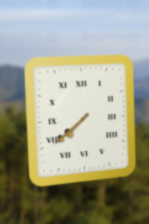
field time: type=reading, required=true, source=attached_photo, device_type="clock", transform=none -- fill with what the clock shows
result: 7:39
